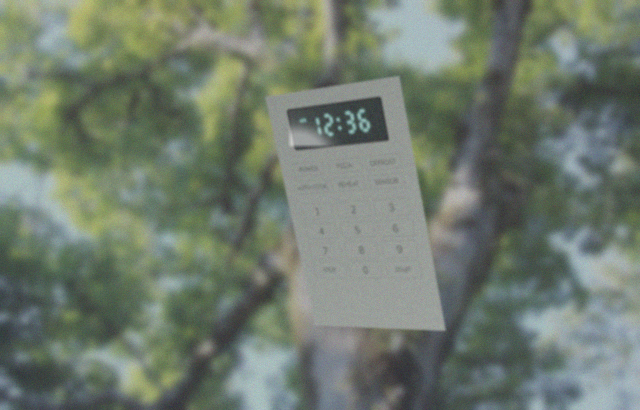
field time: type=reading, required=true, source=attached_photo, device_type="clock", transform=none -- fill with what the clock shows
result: 12:36
